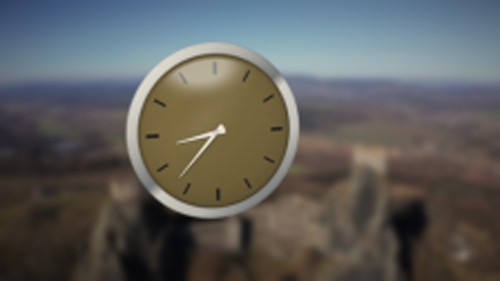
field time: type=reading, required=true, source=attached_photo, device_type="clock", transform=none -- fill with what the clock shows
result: 8:37
